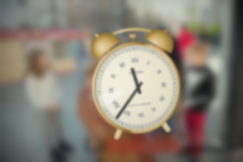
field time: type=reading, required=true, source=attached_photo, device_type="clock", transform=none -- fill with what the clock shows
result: 11:37
